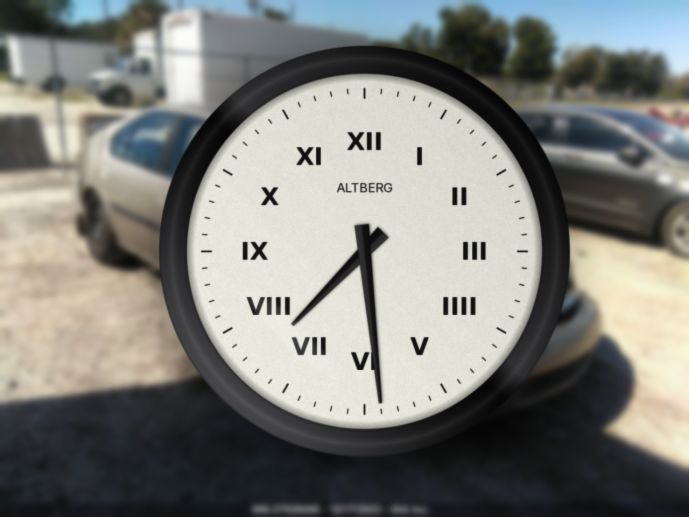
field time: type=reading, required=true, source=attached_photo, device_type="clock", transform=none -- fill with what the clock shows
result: 7:29
